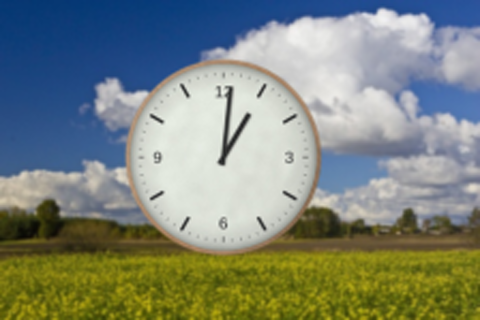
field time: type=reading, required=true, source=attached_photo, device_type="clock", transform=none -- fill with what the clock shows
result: 1:01
